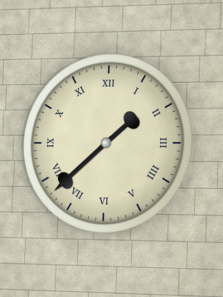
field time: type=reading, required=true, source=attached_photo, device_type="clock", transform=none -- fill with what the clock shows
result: 1:38
